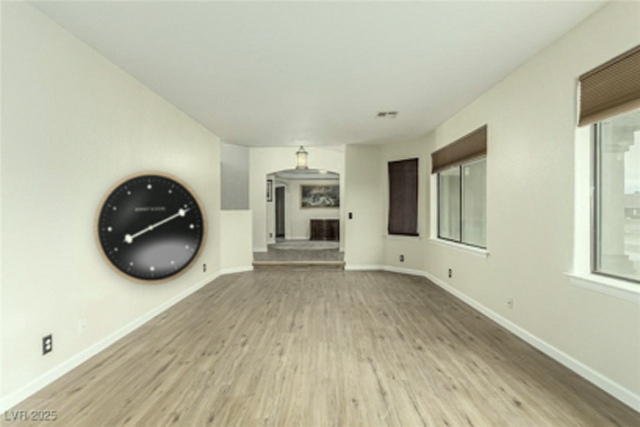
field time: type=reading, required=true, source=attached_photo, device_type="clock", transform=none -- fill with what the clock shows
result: 8:11
